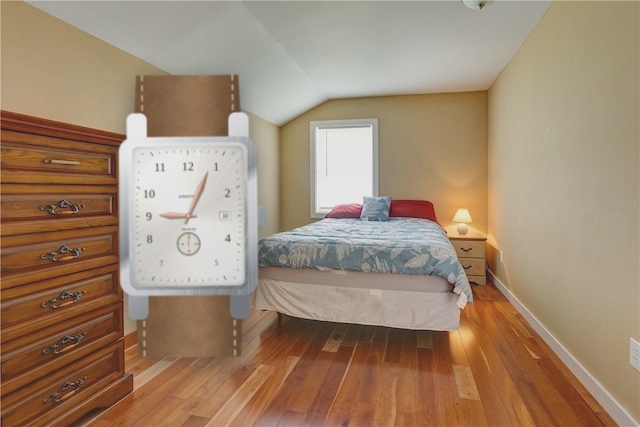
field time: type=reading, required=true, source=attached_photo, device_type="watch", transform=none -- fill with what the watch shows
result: 9:04
